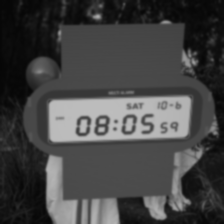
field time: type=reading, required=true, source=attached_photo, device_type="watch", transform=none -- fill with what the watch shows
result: 8:05:59
